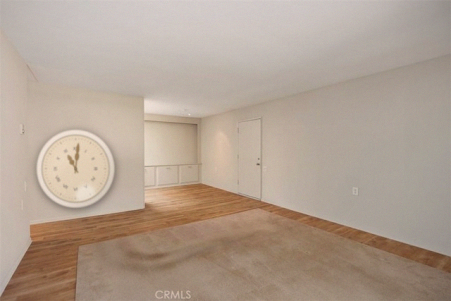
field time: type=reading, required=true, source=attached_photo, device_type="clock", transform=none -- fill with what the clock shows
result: 11:01
